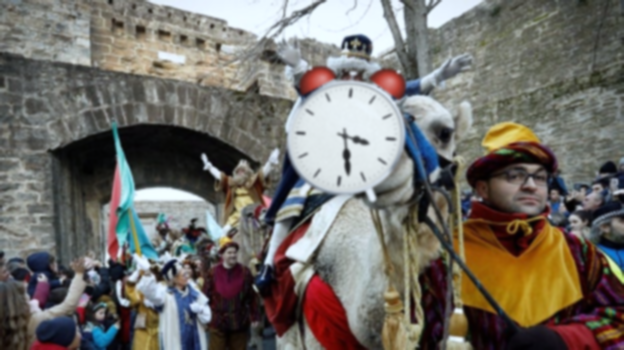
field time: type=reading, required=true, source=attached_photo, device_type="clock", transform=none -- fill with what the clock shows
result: 3:28
